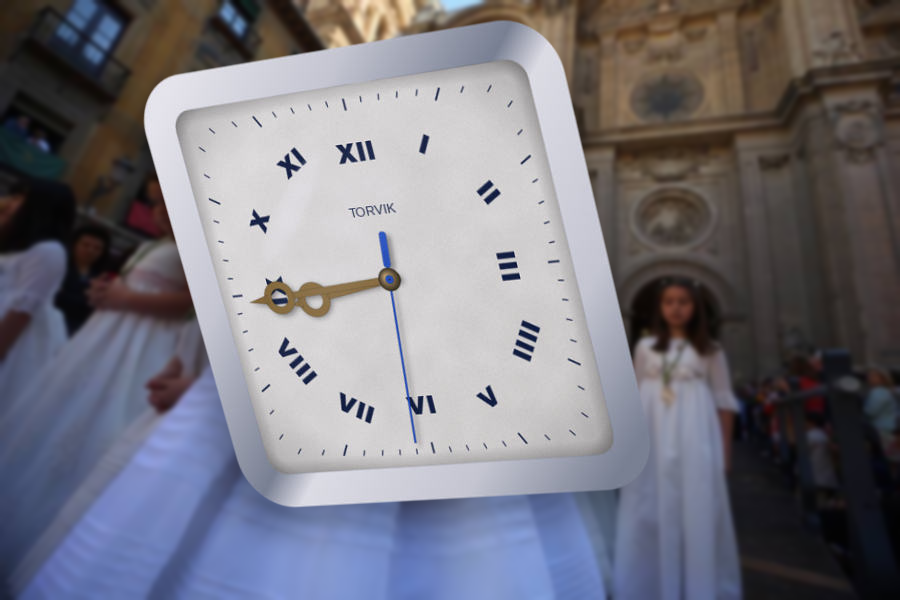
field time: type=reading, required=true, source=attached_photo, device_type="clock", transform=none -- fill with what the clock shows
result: 8:44:31
